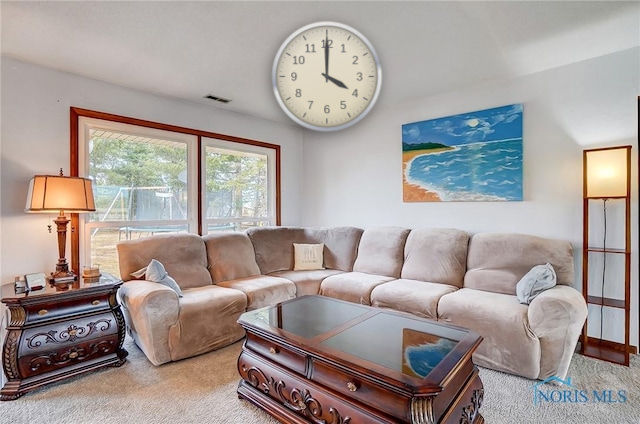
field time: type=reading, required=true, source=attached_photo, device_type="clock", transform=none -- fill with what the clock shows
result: 4:00
